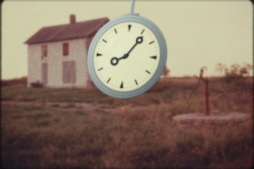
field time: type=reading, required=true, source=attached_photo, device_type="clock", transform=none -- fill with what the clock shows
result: 8:06
